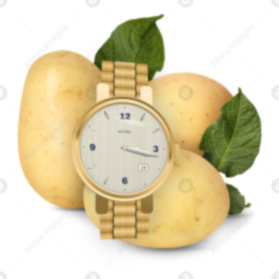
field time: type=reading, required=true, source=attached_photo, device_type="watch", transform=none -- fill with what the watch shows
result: 3:17
